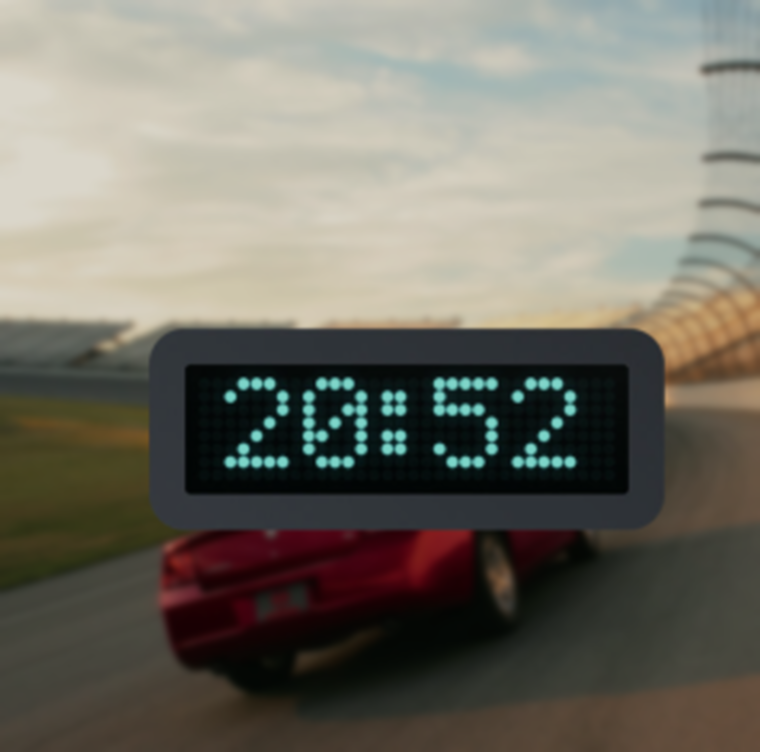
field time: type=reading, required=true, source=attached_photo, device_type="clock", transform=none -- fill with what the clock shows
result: 20:52
